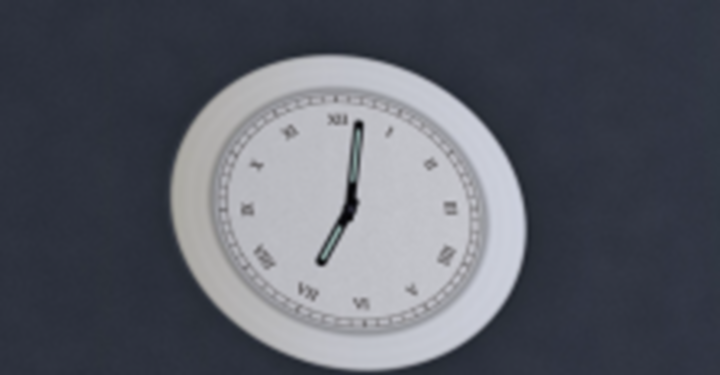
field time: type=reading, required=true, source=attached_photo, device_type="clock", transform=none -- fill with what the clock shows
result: 7:02
